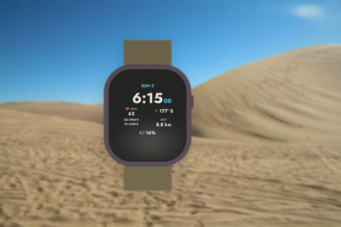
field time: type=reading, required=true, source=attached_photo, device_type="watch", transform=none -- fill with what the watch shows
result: 6:15
